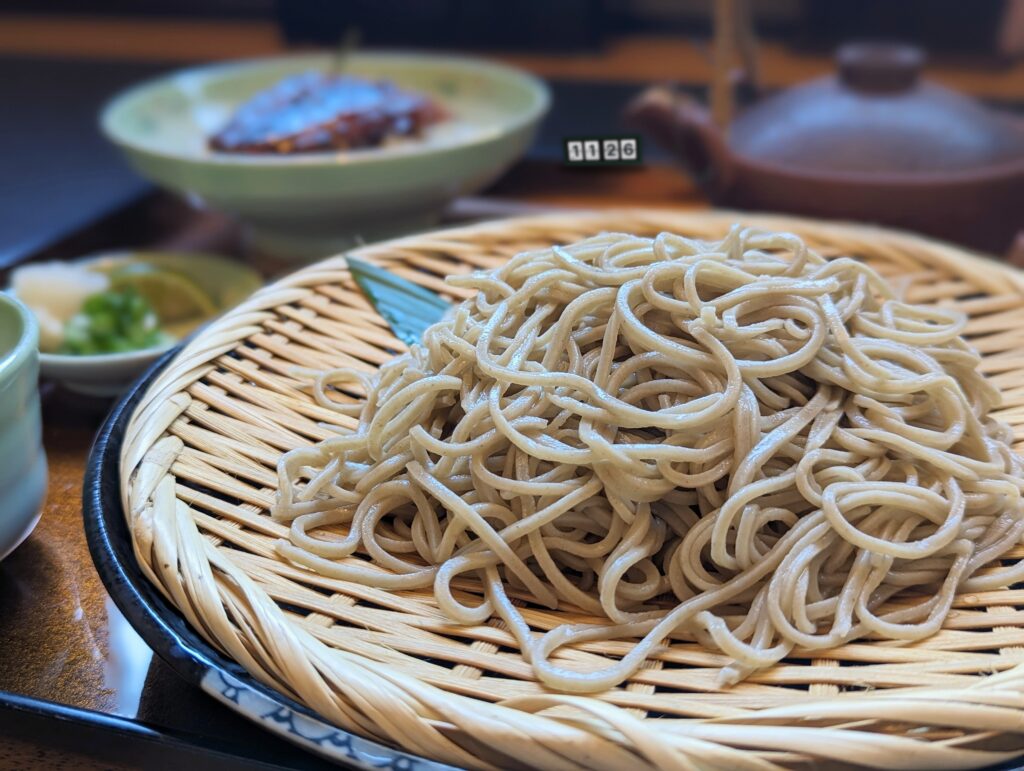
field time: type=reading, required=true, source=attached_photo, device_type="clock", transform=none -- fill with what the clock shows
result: 11:26
